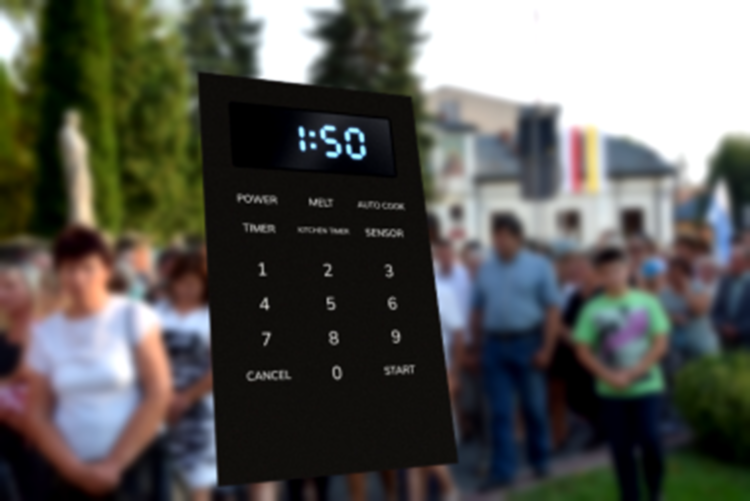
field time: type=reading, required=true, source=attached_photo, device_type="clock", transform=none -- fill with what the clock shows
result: 1:50
